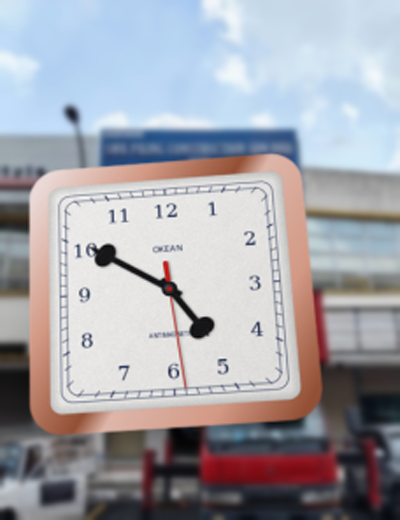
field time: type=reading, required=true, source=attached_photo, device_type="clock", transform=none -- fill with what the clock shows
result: 4:50:29
